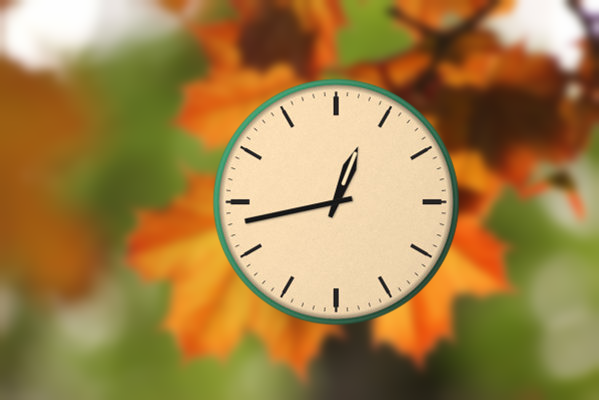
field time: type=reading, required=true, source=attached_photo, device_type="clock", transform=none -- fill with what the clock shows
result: 12:43
